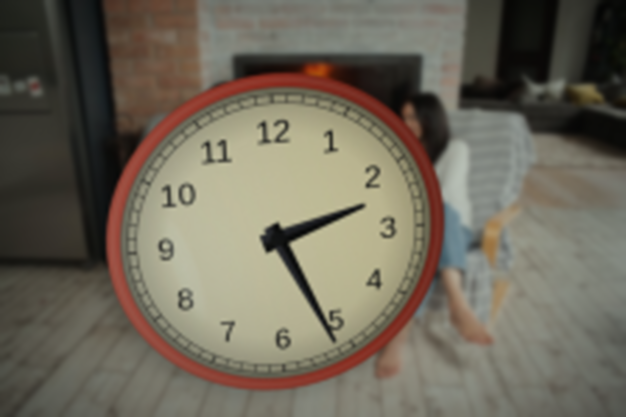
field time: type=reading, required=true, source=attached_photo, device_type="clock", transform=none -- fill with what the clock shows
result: 2:26
